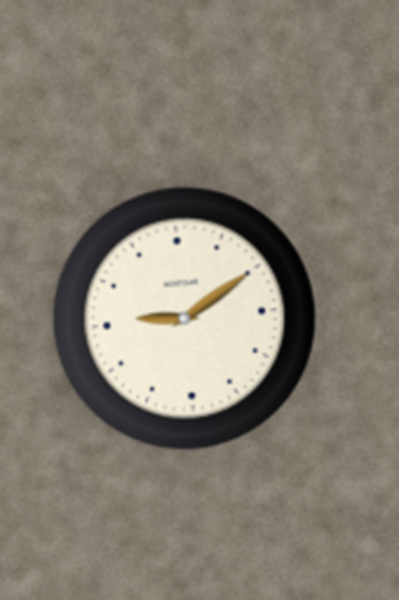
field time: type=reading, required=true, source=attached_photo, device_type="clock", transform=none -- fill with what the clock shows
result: 9:10
